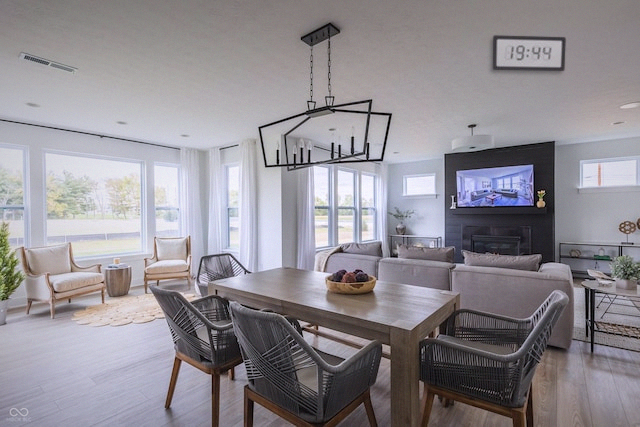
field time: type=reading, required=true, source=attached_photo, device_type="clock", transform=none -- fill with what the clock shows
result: 19:44
